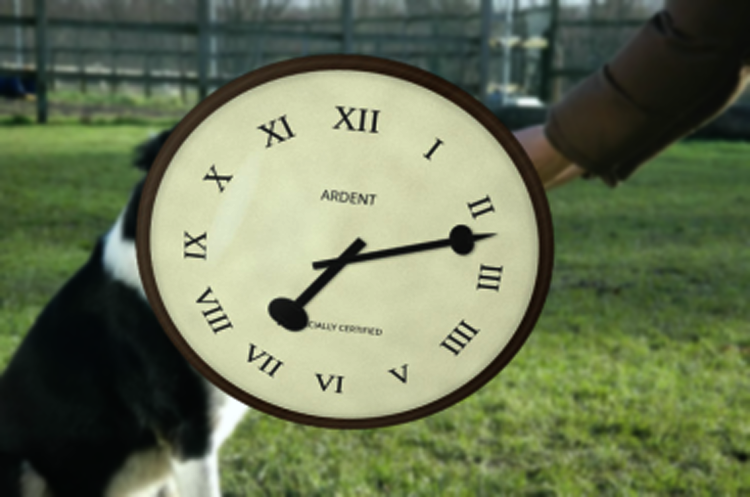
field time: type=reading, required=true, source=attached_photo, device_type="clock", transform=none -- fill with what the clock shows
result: 7:12
